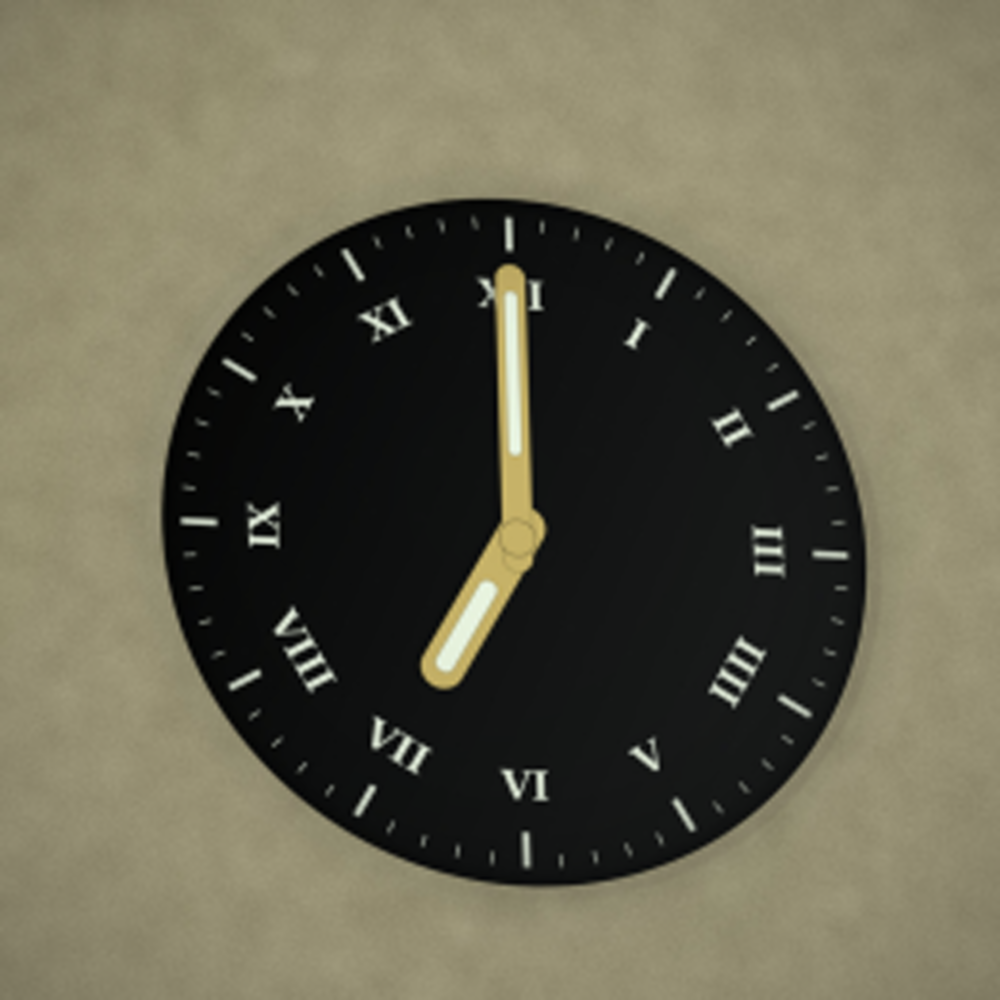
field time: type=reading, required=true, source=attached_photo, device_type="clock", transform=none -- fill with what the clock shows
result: 7:00
